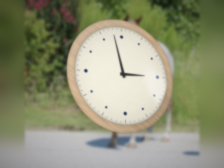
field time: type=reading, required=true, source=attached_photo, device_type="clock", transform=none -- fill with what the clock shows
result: 2:58
